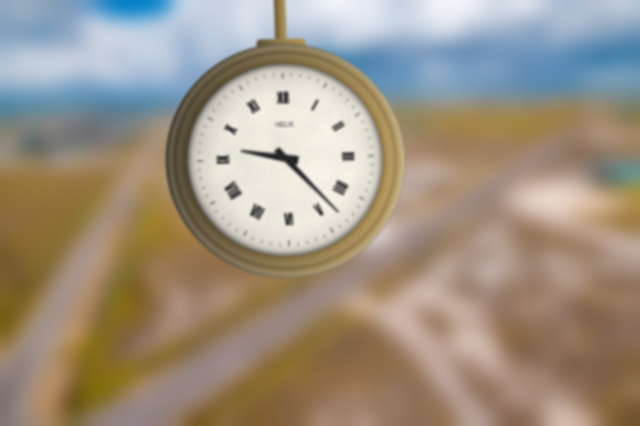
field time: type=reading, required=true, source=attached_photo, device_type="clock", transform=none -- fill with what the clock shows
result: 9:23
